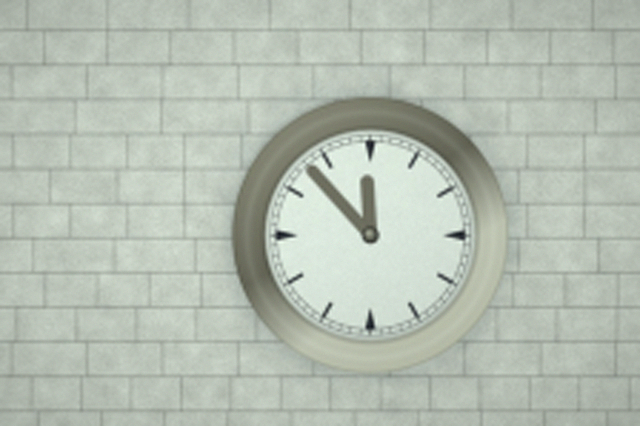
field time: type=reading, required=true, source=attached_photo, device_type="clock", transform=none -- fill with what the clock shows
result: 11:53
